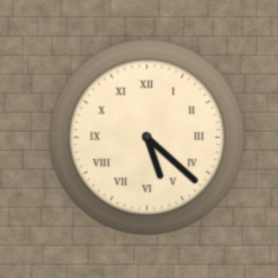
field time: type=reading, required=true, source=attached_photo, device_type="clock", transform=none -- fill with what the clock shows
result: 5:22
